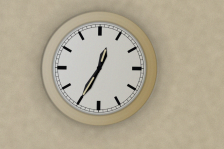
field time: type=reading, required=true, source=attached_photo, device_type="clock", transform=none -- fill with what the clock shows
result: 12:35
